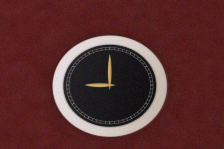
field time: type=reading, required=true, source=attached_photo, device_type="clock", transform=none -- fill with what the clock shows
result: 9:00
